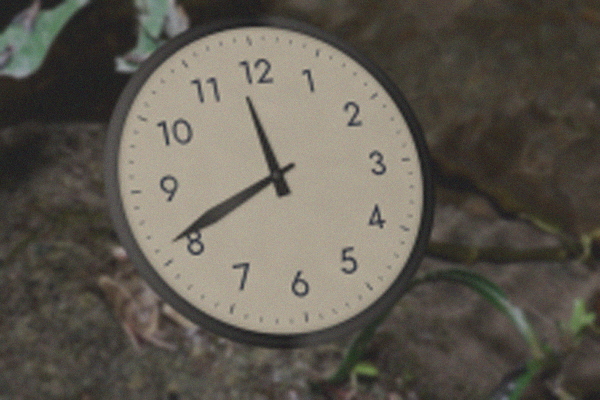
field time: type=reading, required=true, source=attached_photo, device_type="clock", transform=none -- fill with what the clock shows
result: 11:41
